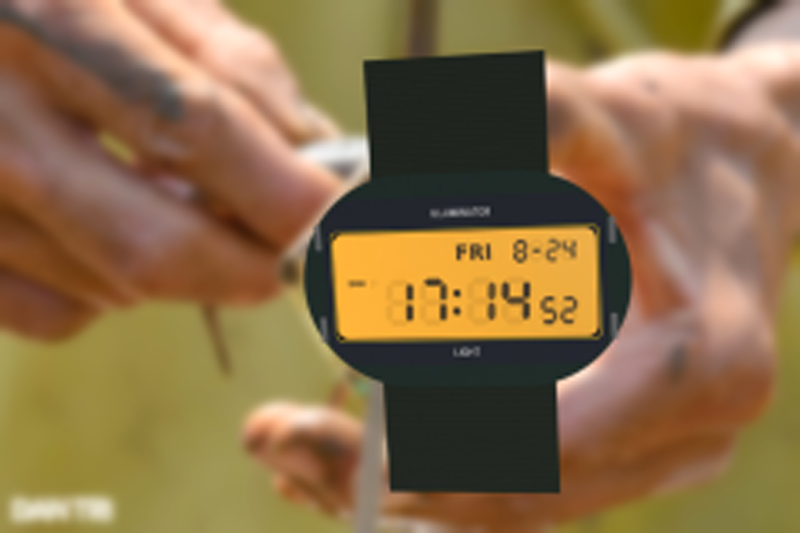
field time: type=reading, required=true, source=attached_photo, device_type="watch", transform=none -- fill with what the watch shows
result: 17:14:52
